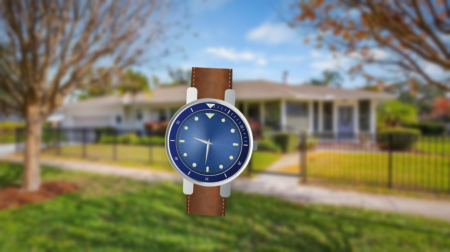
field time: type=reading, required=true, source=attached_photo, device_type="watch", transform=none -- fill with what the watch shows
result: 9:31
